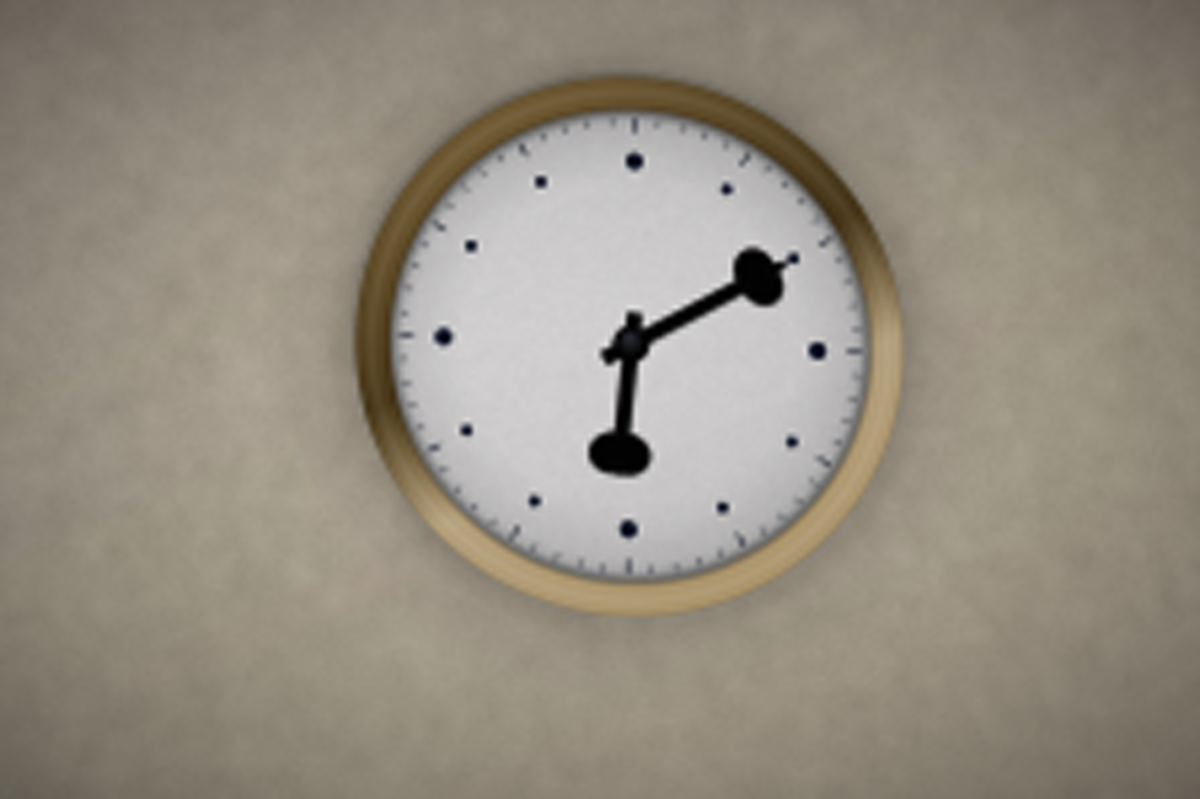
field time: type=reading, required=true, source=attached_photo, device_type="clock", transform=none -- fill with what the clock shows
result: 6:10
